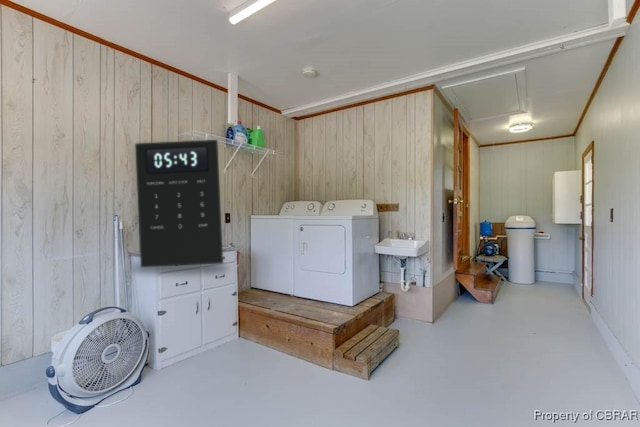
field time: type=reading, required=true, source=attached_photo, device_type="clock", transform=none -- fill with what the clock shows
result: 5:43
